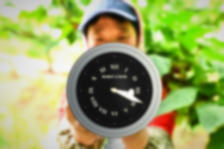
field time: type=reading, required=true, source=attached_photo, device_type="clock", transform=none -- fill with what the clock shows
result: 3:19
